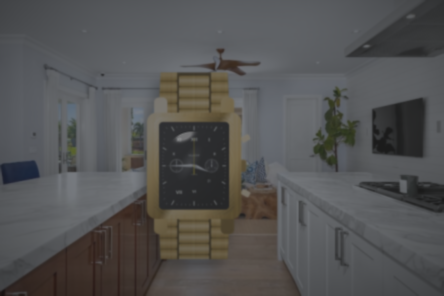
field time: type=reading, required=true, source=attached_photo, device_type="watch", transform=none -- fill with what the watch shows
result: 3:45
